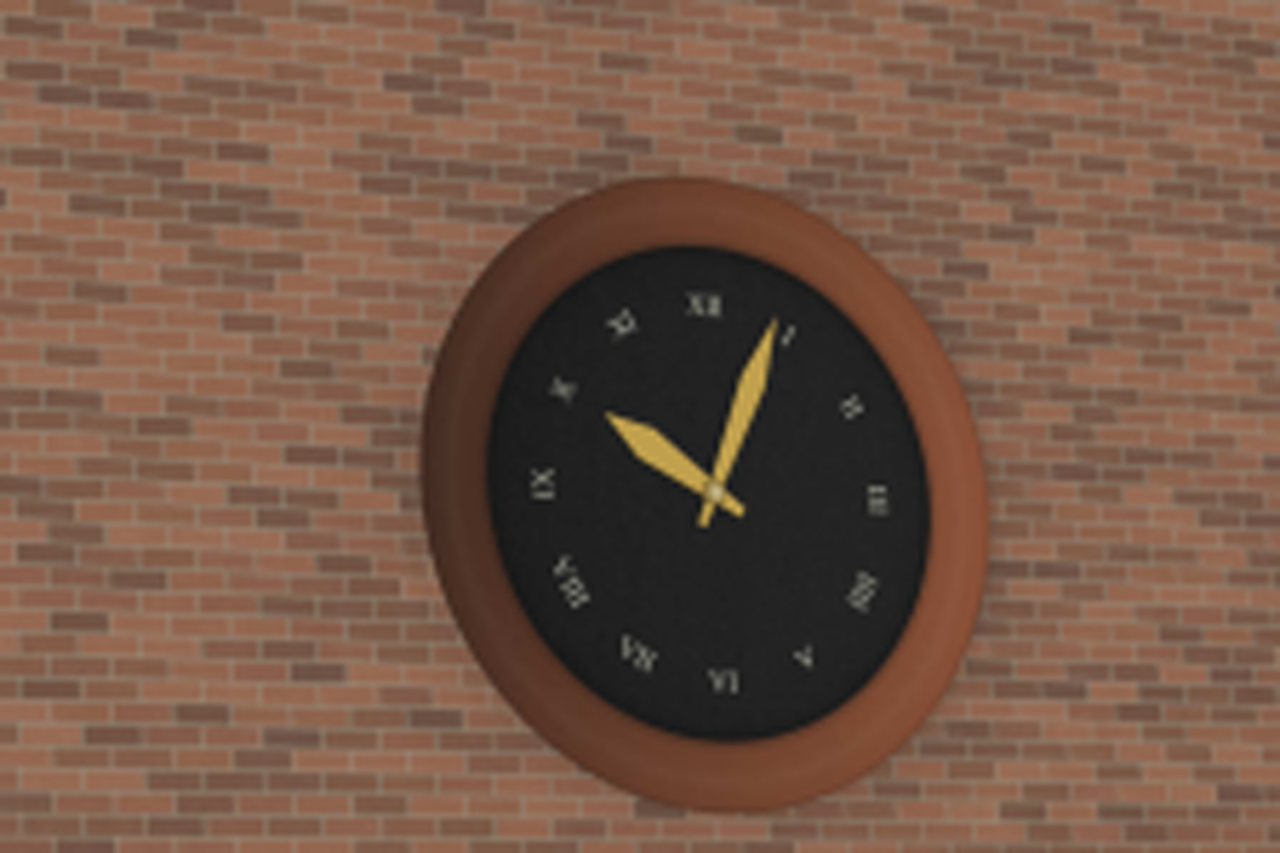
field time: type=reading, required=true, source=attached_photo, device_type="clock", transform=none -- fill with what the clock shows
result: 10:04
